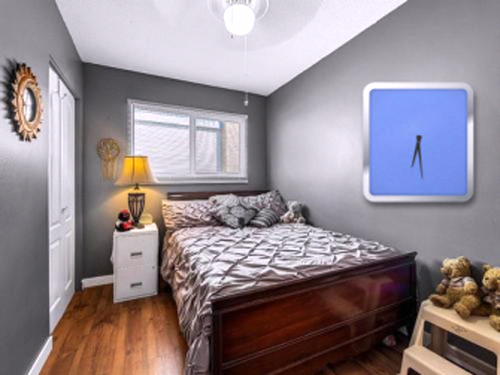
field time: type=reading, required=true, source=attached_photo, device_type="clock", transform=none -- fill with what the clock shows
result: 6:29
